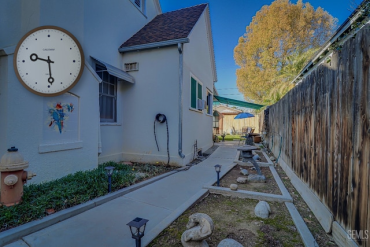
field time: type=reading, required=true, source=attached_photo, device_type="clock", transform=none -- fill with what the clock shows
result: 9:29
